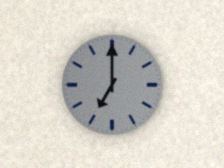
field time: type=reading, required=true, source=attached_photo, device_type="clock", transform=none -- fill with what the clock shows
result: 7:00
